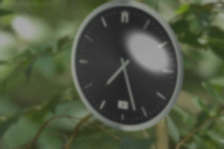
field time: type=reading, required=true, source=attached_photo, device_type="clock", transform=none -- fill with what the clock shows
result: 7:27
